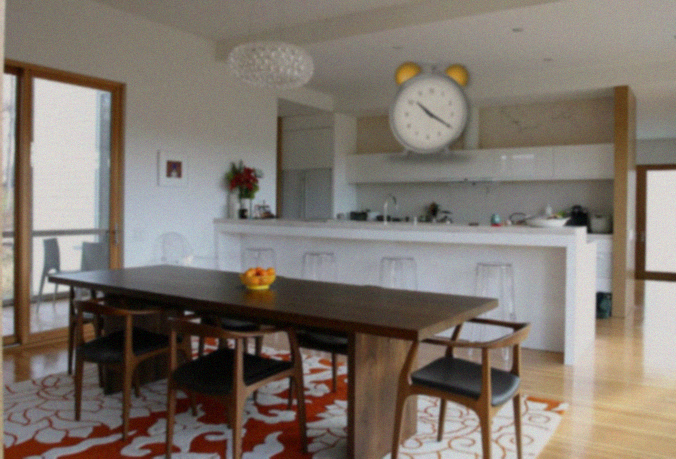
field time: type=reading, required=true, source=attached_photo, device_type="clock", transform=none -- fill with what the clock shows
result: 10:20
